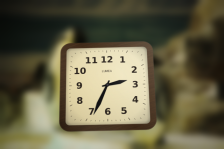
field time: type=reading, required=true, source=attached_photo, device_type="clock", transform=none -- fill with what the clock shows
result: 2:34
